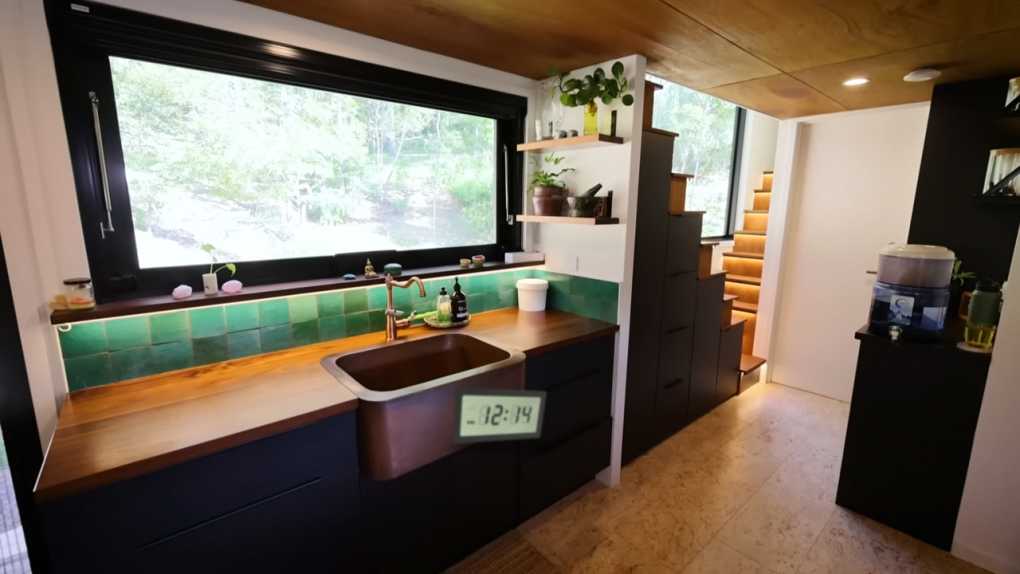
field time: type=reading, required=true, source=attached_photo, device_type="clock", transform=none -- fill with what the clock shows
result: 12:14
